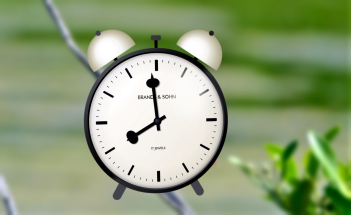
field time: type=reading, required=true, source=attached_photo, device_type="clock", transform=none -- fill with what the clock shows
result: 7:59
